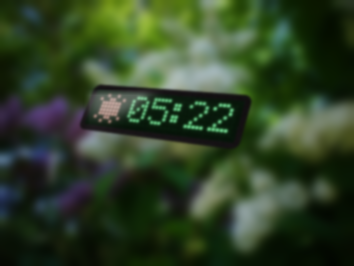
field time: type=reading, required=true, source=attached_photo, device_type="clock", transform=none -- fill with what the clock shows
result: 5:22
